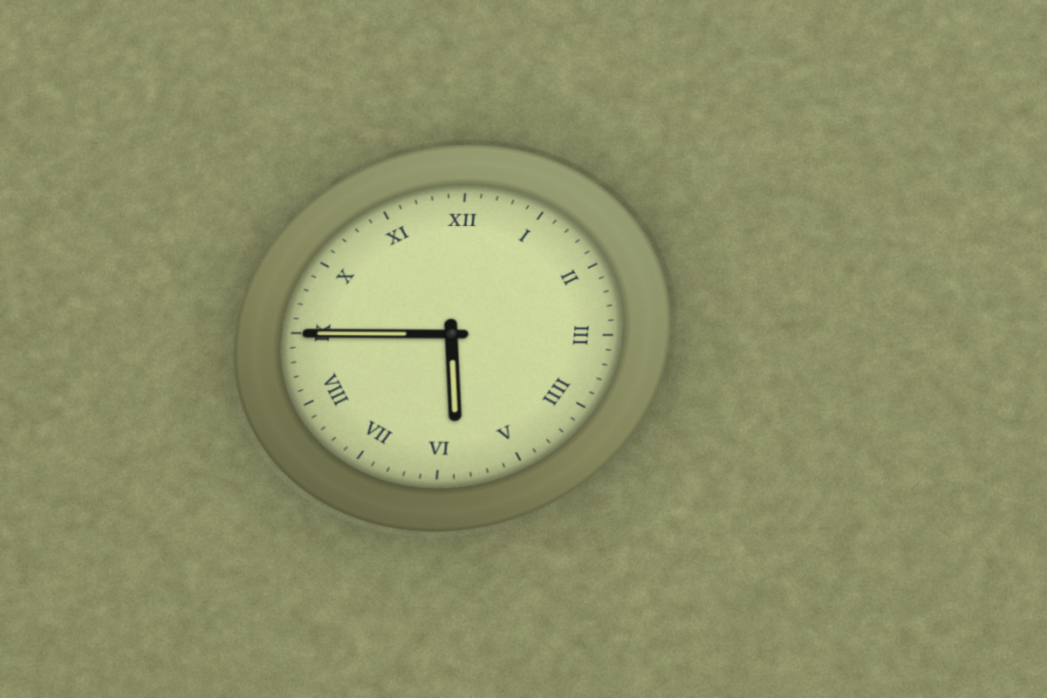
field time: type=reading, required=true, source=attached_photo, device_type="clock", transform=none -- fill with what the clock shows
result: 5:45
